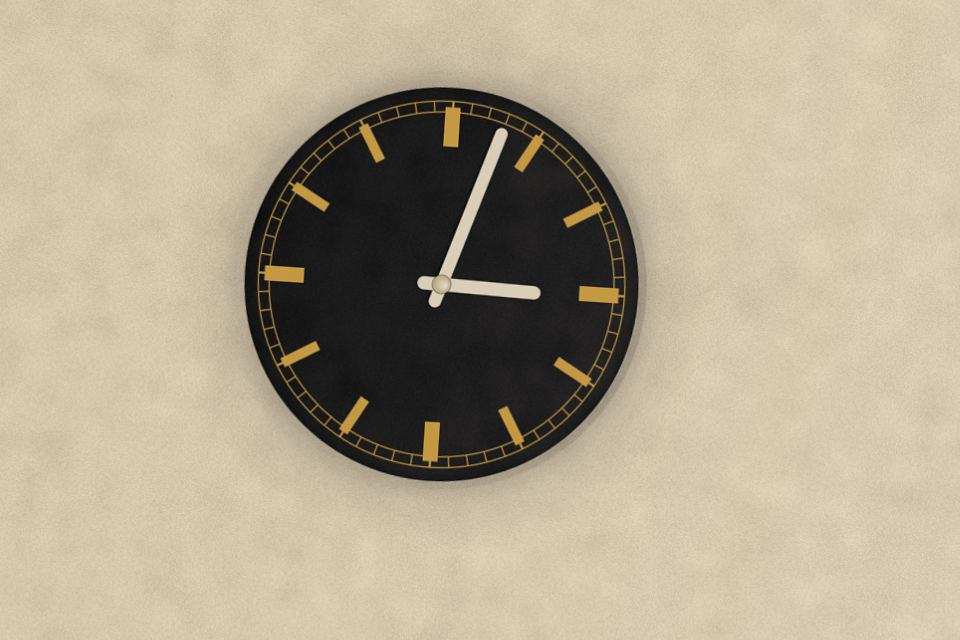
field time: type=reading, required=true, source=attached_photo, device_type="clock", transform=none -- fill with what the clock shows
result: 3:03
